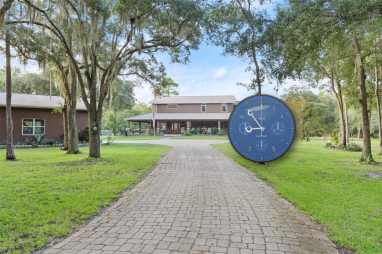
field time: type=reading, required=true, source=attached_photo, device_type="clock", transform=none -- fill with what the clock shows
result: 8:54
